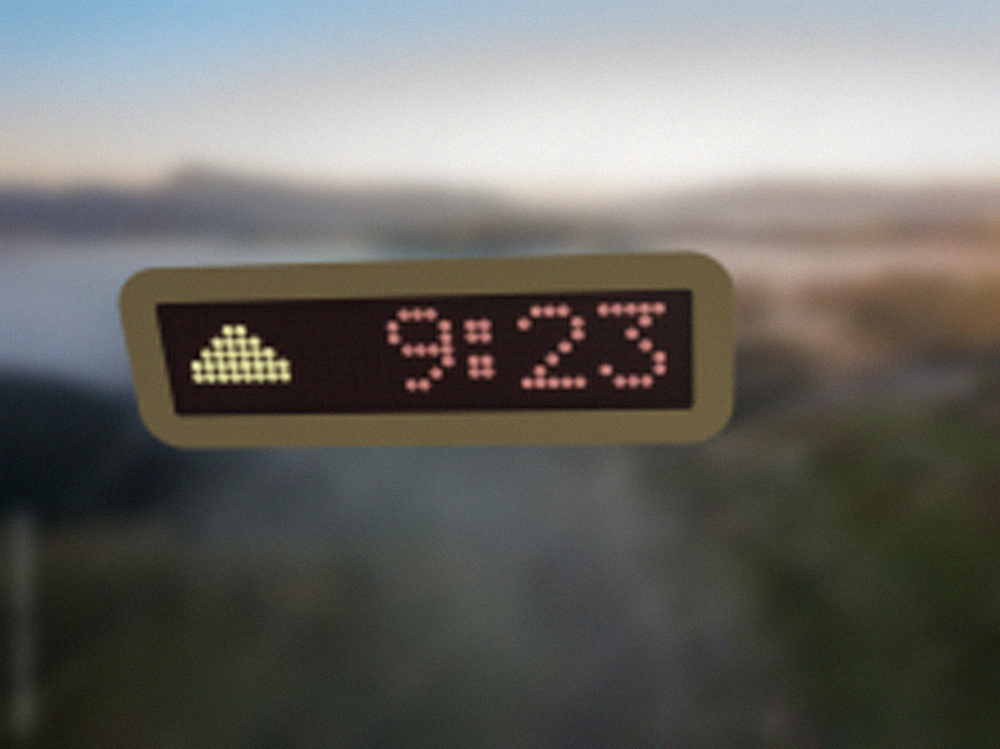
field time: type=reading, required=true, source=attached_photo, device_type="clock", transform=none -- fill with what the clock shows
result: 9:23
